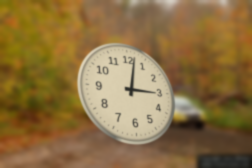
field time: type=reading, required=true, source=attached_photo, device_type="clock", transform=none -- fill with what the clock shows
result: 3:02
